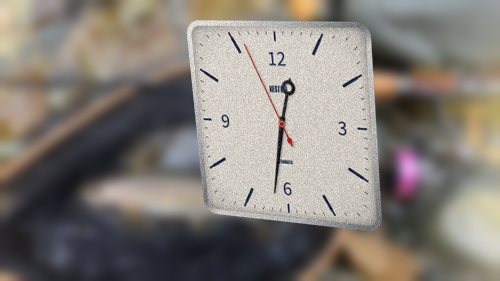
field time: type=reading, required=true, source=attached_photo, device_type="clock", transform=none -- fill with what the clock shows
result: 12:31:56
